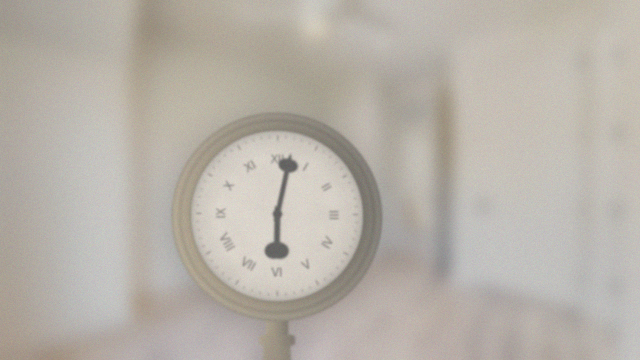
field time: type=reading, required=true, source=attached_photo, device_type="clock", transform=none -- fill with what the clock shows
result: 6:02
